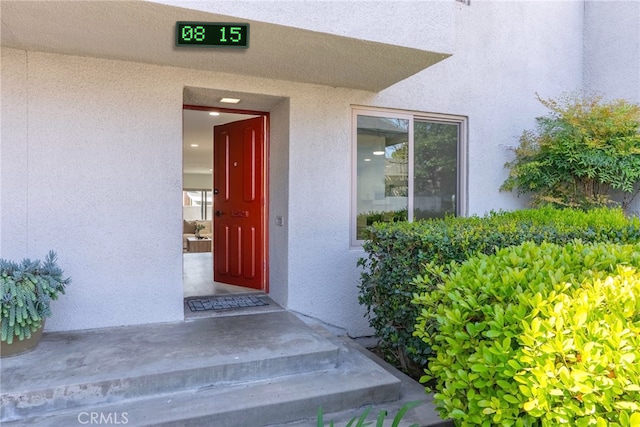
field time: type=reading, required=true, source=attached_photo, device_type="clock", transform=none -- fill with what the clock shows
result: 8:15
